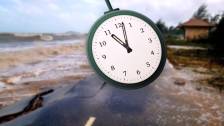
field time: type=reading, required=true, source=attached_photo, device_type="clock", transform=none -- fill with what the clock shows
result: 11:02
